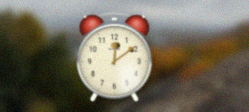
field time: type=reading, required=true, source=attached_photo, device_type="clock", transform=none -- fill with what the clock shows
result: 12:09
